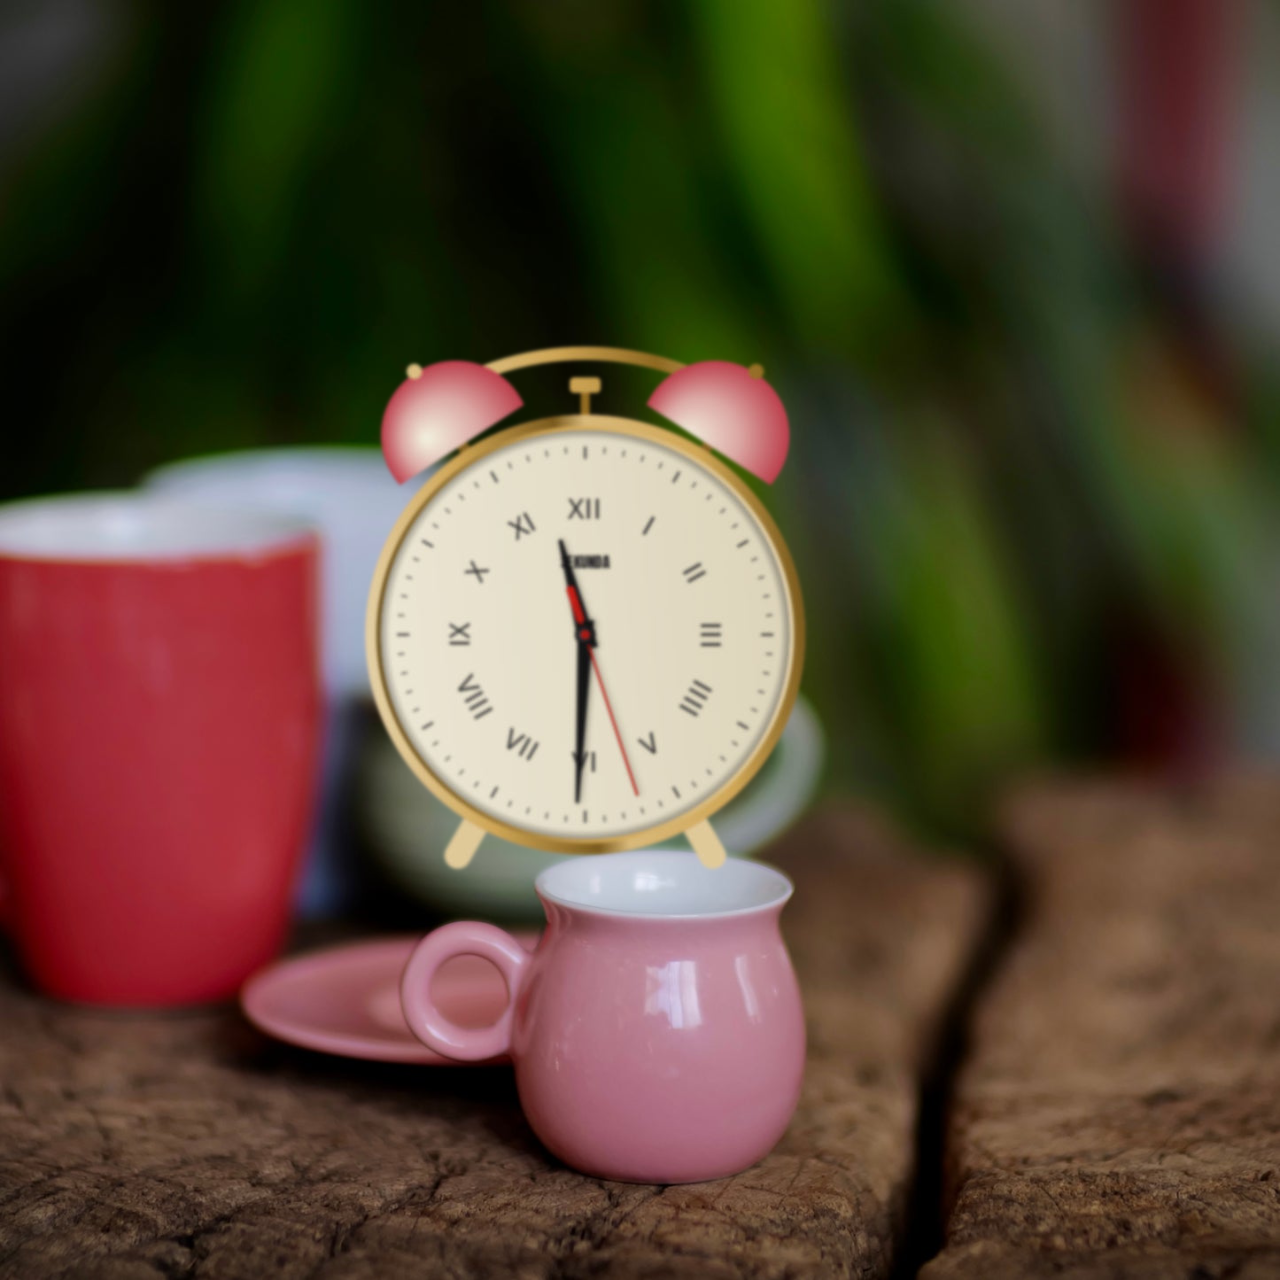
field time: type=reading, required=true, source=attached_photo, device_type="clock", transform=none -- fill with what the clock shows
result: 11:30:27
